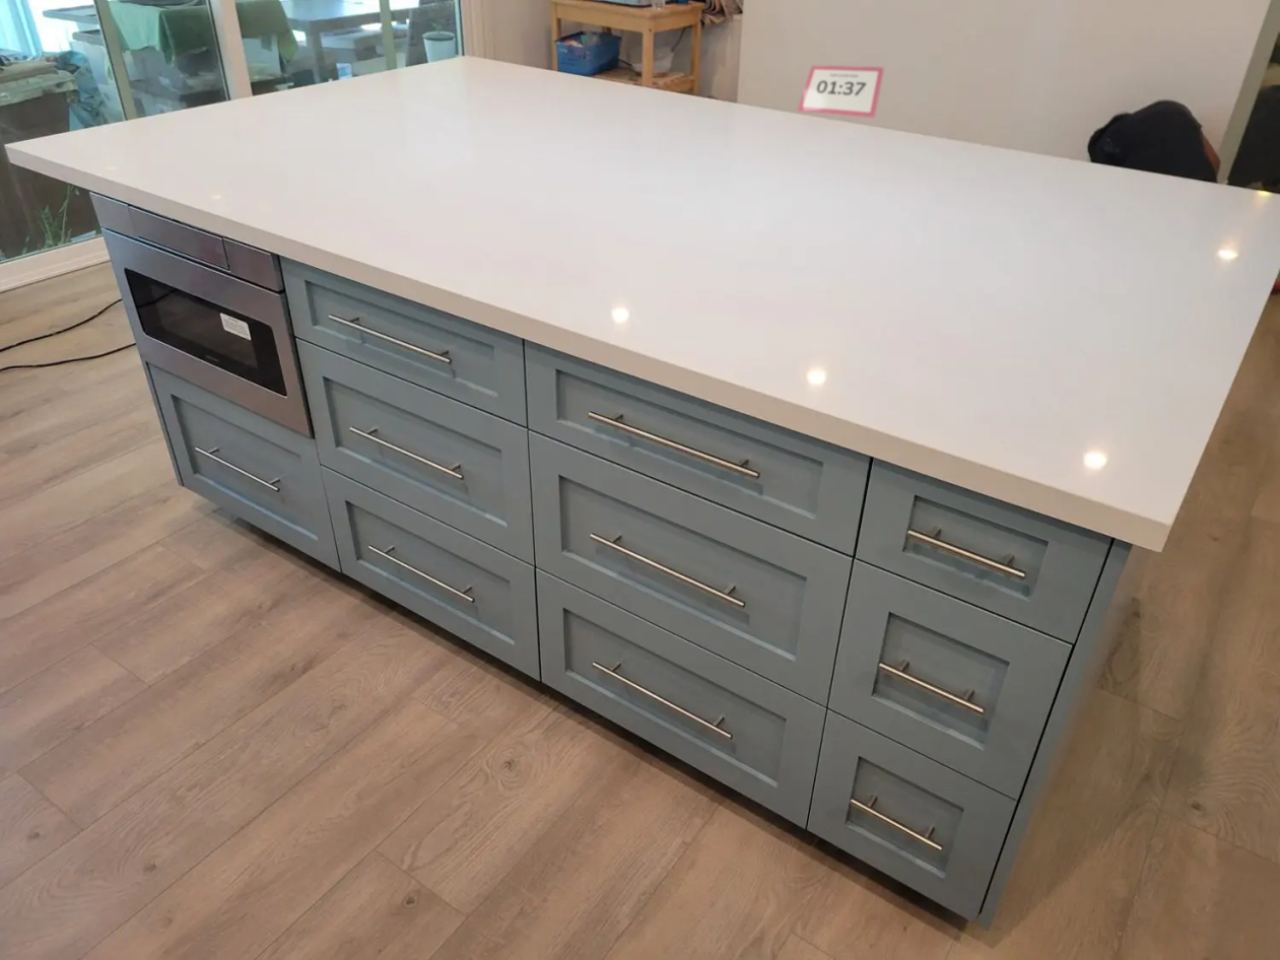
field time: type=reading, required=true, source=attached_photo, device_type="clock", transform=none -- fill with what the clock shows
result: 1:37
